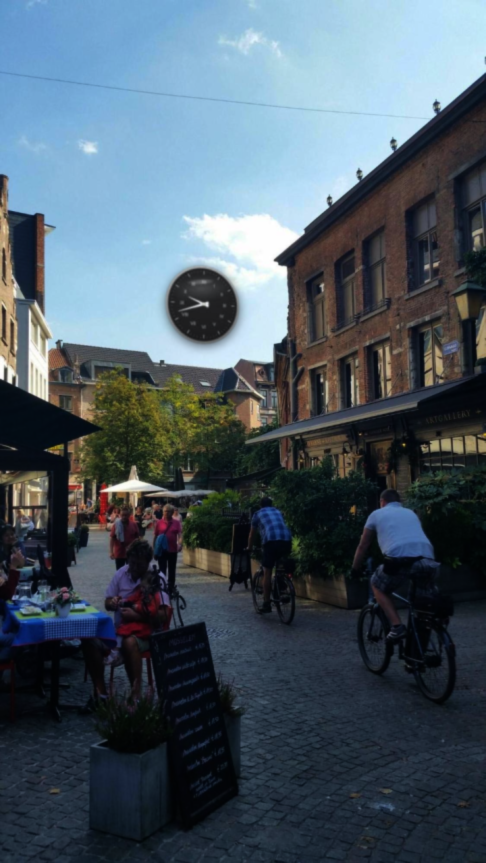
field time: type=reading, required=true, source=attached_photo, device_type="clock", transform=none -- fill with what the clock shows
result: 9:42
